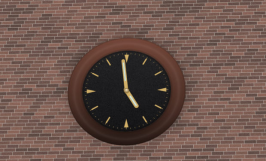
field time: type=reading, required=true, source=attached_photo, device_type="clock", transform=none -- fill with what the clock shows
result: 4:59
